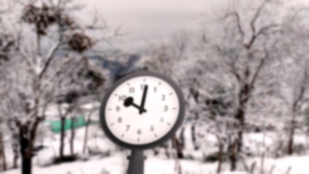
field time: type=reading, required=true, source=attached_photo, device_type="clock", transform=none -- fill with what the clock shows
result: 10:01
